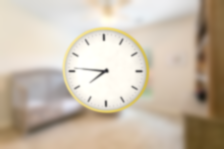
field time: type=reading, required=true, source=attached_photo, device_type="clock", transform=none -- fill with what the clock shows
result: 7:46
